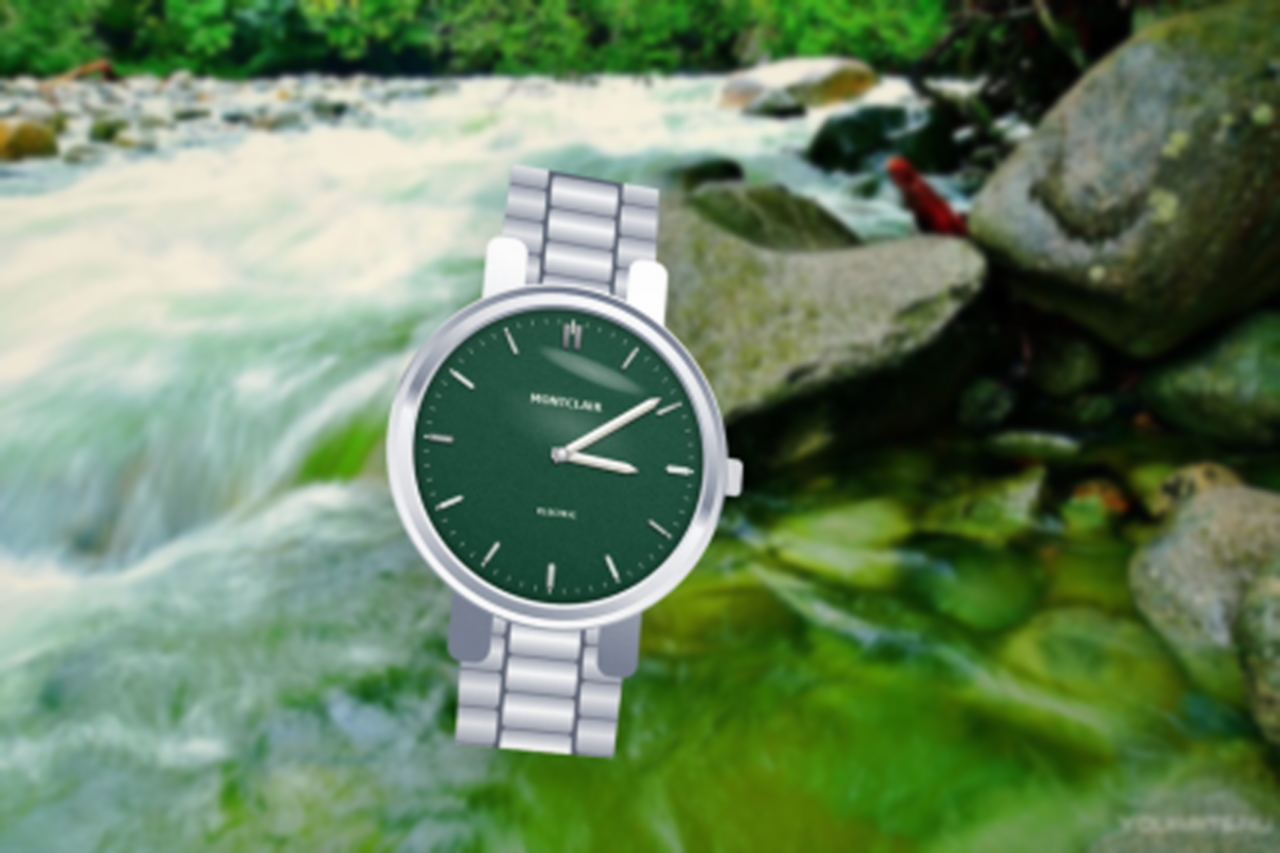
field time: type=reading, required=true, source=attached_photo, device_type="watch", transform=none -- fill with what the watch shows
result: 3:09
